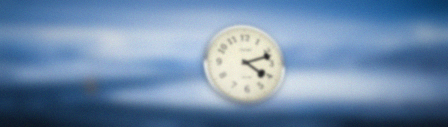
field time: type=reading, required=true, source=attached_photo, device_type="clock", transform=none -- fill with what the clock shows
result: 4:12
